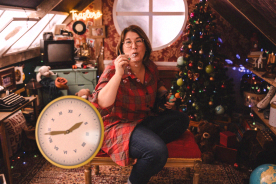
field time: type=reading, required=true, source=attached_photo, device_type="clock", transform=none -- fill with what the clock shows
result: 1:43
